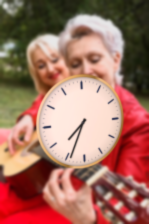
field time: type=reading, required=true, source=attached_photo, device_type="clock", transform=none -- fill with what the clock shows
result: 7:34
